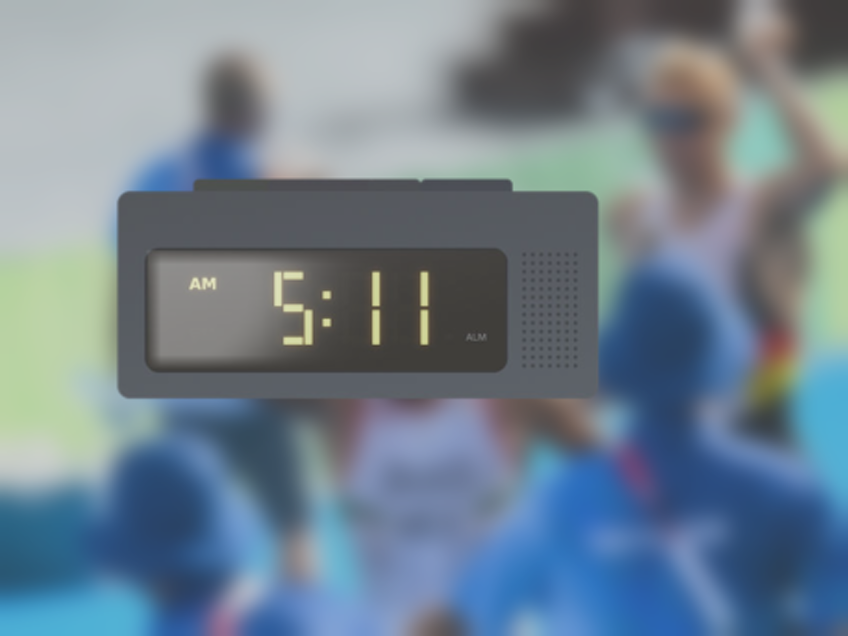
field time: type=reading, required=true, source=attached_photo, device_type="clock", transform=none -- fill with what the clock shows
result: 5:11
